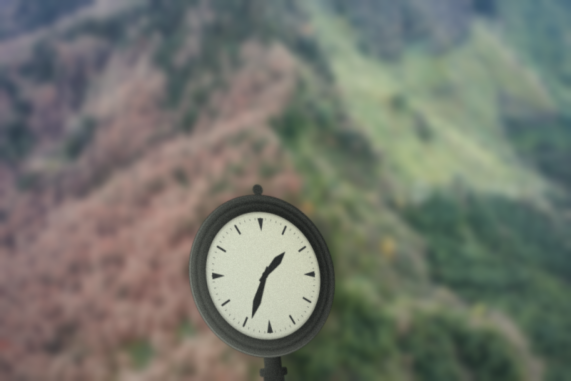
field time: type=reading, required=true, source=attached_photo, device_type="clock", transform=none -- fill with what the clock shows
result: 1:34
